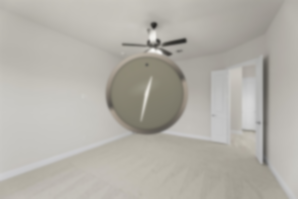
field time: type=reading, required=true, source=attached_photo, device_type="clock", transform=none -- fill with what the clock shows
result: 12:32
